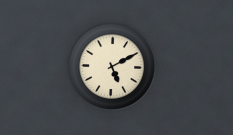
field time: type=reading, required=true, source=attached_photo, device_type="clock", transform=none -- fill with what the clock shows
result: 5:10
